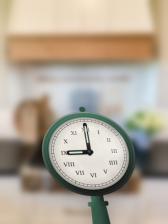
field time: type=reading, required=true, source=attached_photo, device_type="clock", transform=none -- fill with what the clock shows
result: 9:00
